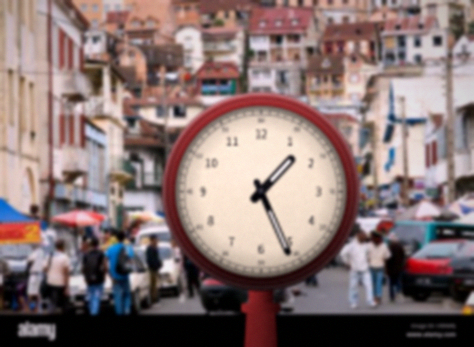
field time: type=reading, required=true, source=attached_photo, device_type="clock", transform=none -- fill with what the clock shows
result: 1:26
